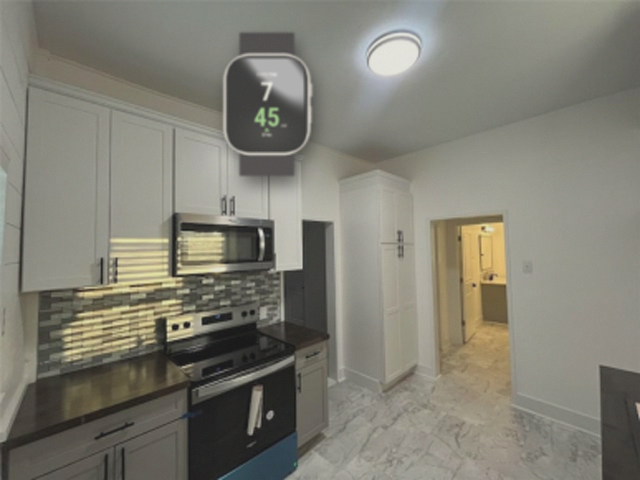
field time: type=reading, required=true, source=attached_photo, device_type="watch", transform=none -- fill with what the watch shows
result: 7:45
